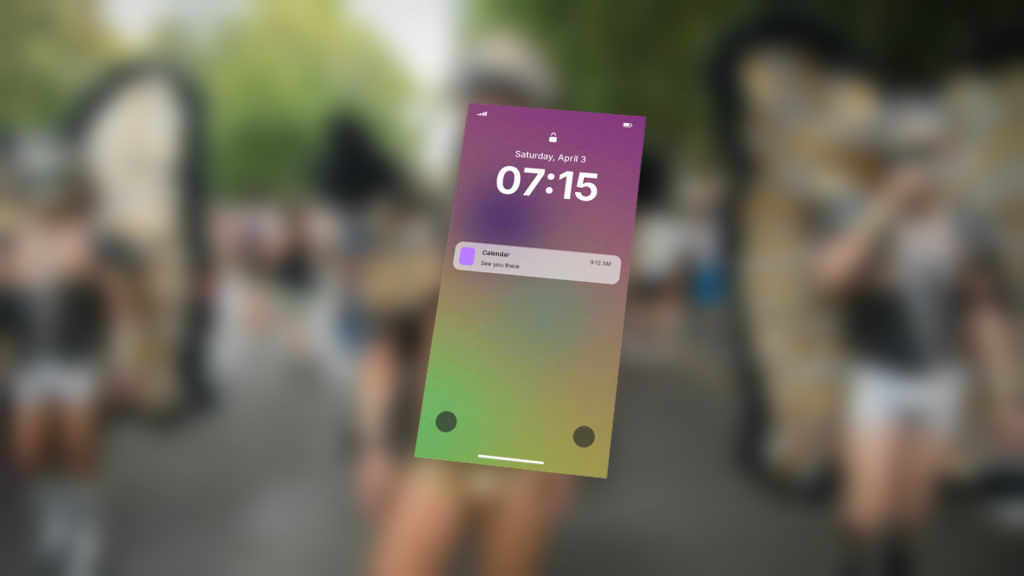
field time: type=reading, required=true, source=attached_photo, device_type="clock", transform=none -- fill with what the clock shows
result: 7:15
